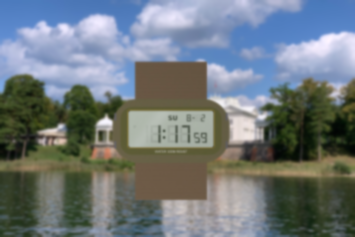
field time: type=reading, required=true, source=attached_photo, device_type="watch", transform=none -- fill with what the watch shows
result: 1:17
